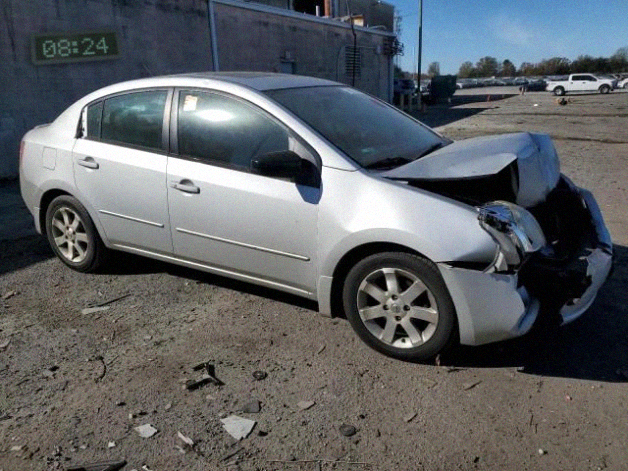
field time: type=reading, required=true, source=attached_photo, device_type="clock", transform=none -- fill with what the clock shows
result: 8:24
